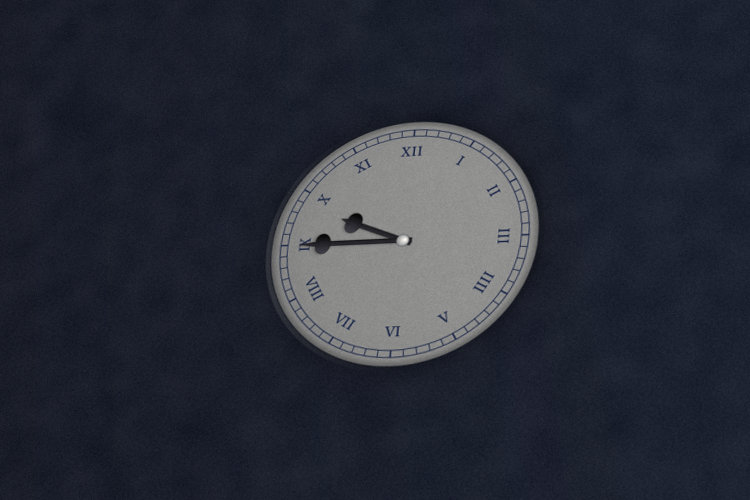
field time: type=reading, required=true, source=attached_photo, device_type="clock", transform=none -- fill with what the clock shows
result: 9:45
